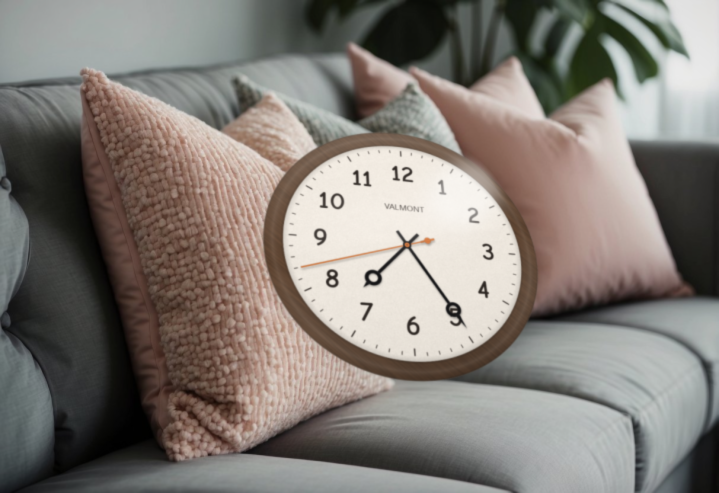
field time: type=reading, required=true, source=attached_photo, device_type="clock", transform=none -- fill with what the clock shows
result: 7:24:42
